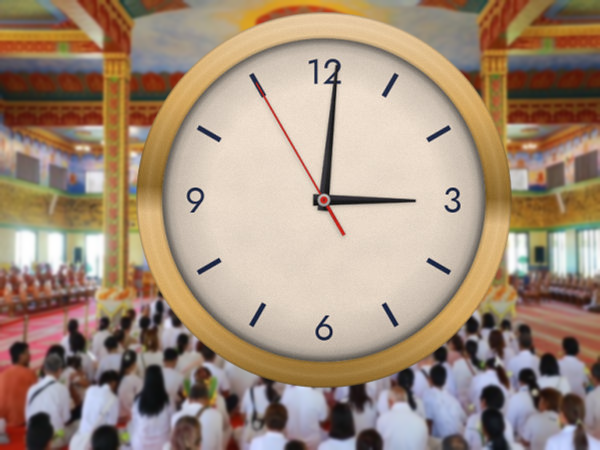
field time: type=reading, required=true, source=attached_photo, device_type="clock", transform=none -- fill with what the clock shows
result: 3:00:55
